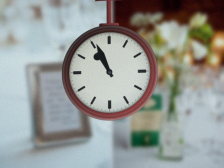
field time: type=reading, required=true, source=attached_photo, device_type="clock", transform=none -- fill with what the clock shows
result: 10:56
